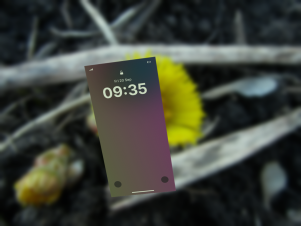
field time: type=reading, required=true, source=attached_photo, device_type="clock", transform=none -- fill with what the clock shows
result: 9:35
